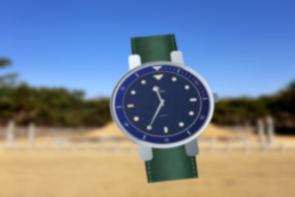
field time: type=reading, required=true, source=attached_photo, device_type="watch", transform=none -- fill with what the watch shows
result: 11:35
